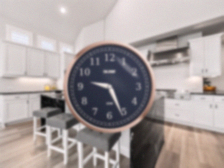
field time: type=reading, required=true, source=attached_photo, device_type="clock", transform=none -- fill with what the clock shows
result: 9:26
